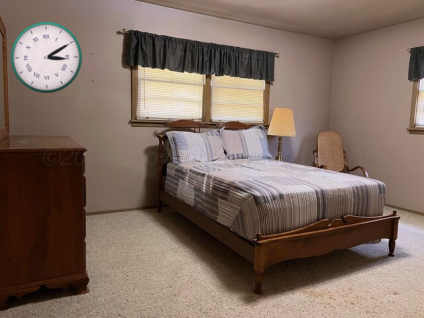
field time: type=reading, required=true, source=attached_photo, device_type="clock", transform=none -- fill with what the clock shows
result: 3:10
